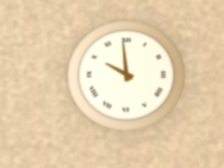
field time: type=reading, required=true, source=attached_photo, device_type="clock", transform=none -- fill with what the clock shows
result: 9:59
